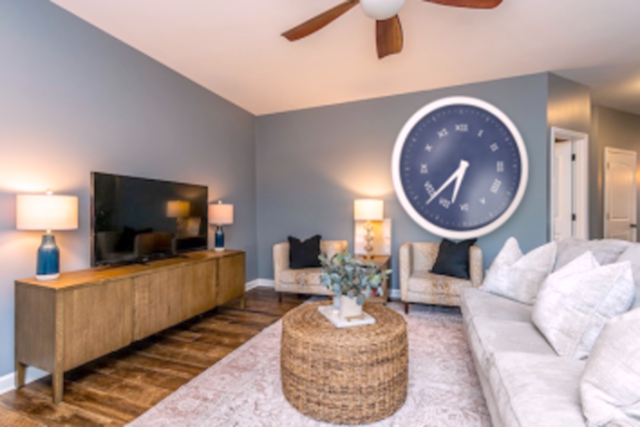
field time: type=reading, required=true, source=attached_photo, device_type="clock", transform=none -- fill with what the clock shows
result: 6:38
